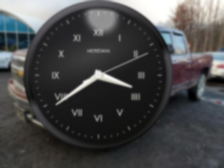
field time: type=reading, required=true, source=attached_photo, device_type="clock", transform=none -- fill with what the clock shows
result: 3:39:11
